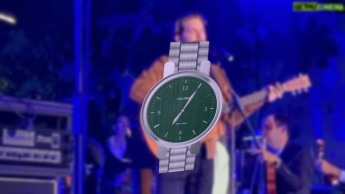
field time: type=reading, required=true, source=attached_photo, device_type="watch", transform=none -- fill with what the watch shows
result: 7:05
